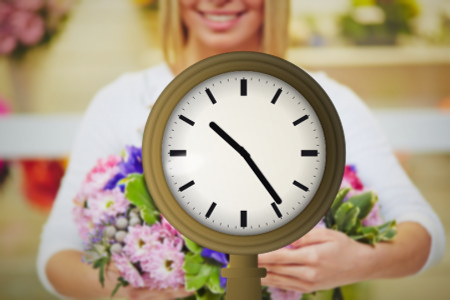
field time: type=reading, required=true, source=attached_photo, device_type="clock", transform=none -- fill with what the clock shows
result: 10:24
